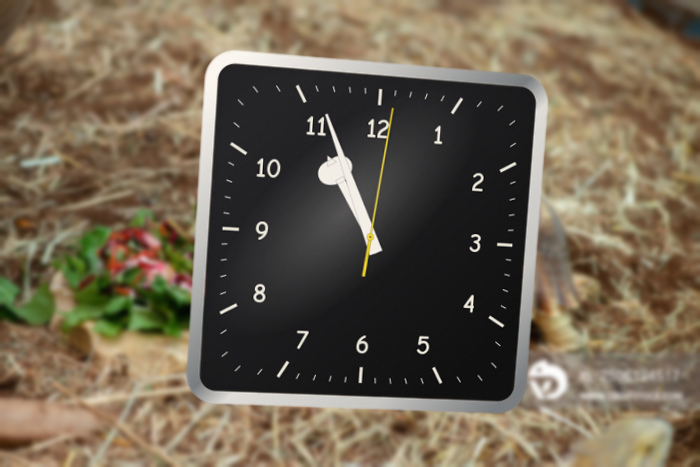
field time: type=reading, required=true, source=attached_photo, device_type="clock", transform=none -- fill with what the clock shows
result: 10:56:01
